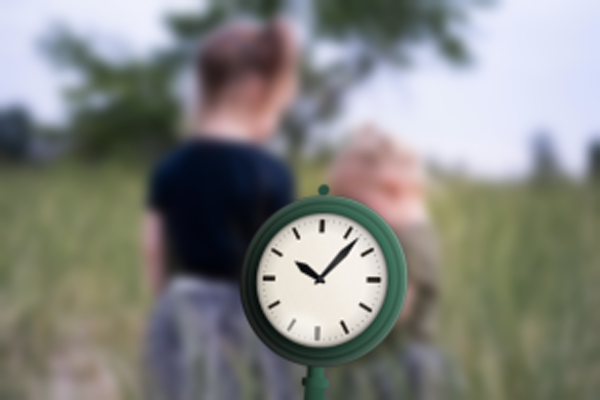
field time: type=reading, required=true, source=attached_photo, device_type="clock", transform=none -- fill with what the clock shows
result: 10:07
